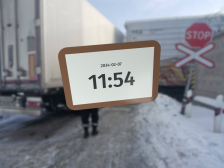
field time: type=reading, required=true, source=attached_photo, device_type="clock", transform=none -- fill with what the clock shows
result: 11:54
